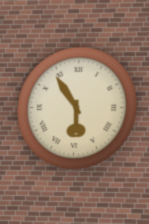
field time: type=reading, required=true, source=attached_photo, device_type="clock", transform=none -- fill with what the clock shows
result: 5:54
